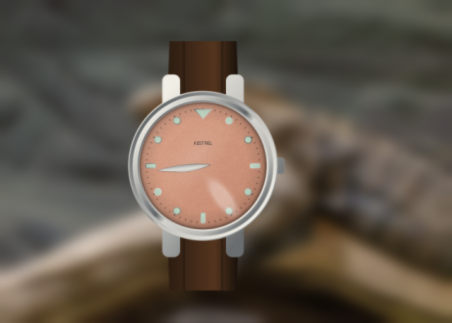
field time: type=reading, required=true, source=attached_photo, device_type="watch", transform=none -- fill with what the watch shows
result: 8:44
